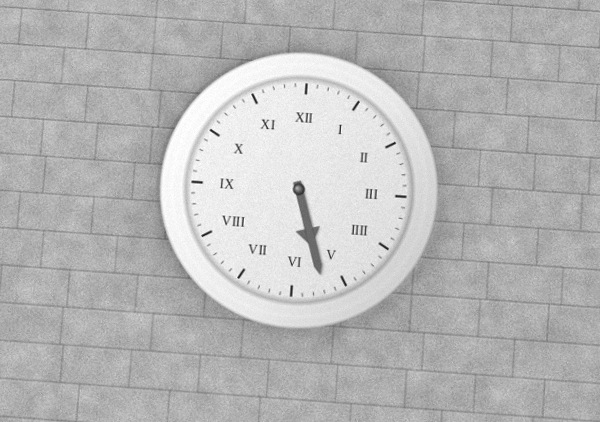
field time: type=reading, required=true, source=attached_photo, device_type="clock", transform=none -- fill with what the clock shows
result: 5:27
